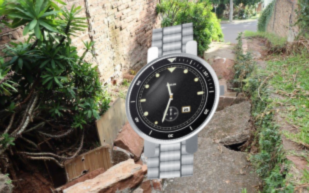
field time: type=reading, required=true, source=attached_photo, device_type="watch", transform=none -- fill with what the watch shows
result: 11:33
